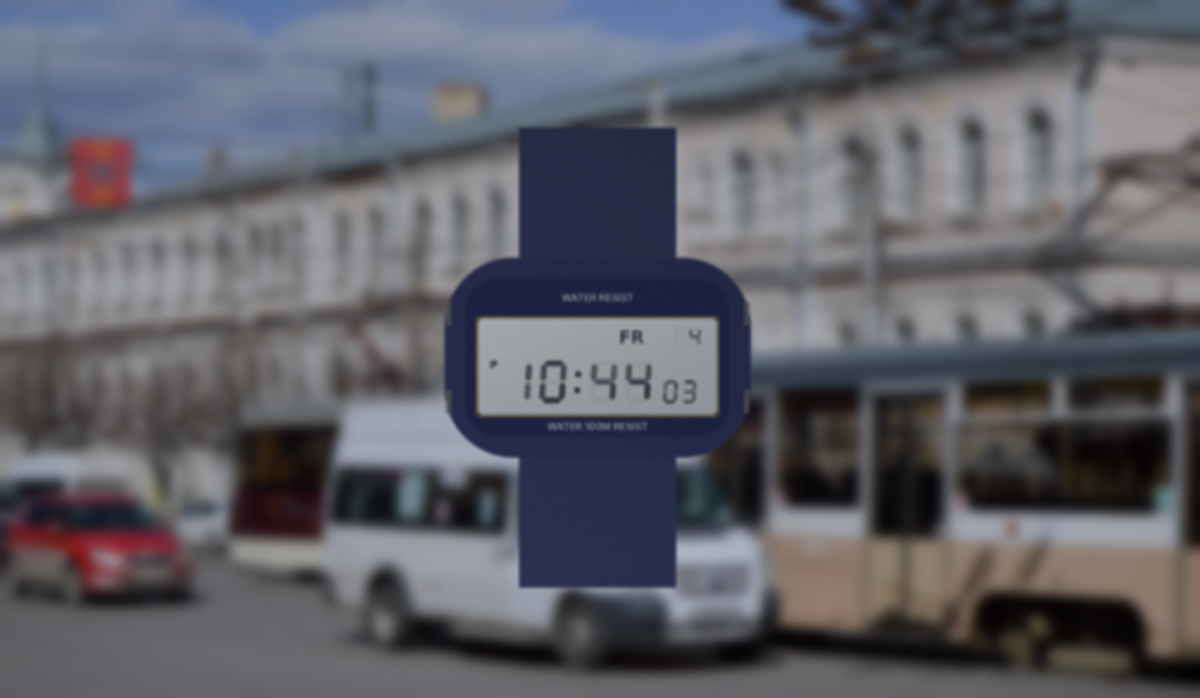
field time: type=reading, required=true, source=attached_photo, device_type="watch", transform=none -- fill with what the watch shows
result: 10:44:03
